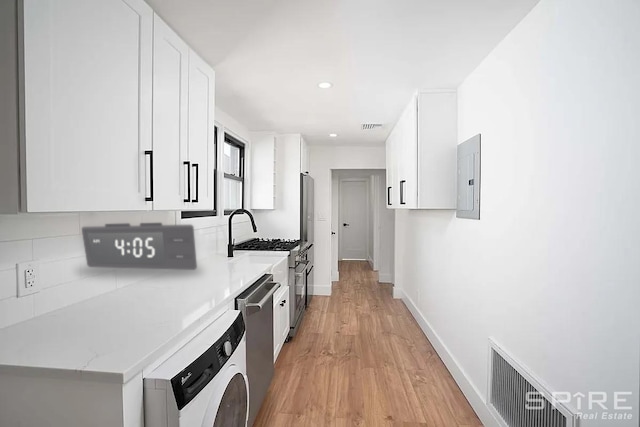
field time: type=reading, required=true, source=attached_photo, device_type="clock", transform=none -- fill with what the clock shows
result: 4:05
